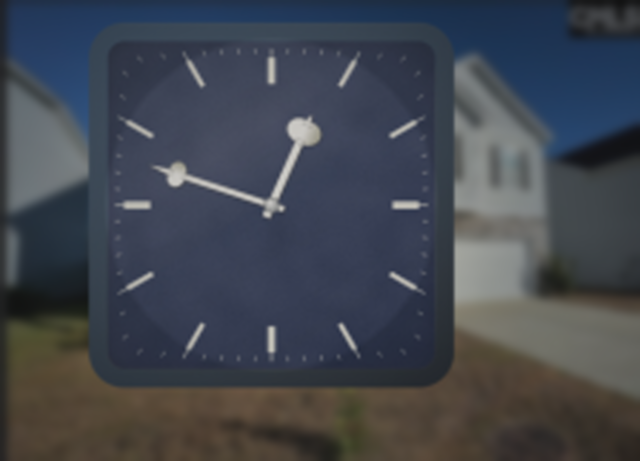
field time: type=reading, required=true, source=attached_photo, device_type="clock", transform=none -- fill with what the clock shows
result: 12:48
